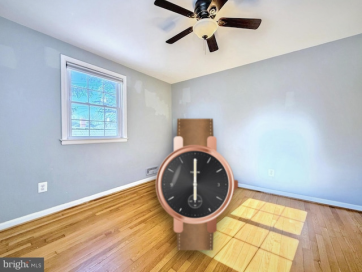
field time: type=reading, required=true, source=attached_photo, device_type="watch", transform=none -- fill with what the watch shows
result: 6:00
